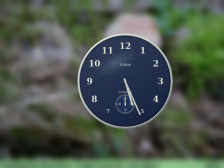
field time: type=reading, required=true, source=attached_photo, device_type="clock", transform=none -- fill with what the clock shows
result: 5:26
